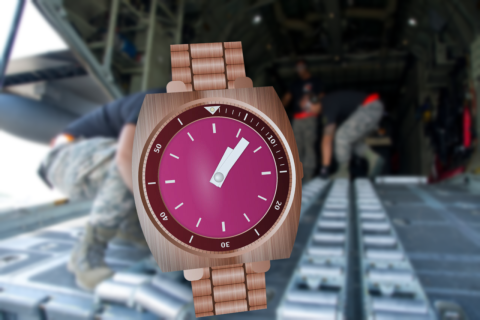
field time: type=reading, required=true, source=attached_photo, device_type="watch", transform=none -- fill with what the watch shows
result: 1:07
